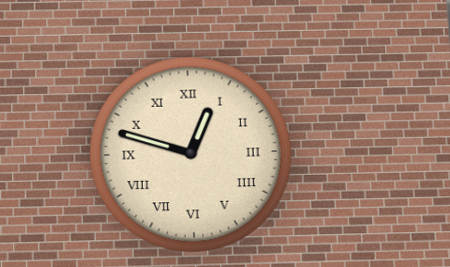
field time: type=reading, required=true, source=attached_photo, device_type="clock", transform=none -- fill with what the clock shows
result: 12:48
